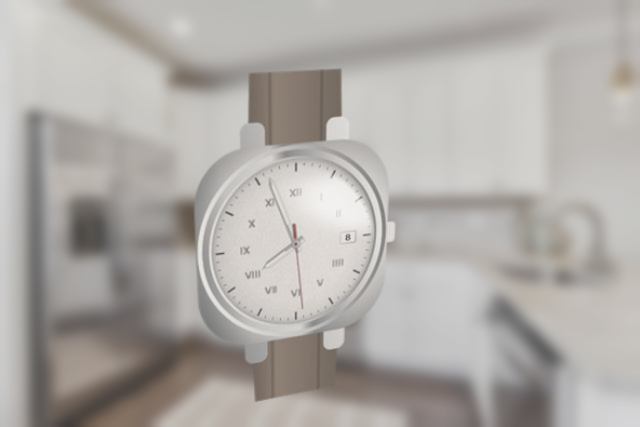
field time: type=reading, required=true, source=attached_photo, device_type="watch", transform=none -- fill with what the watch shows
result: 7:56:29
